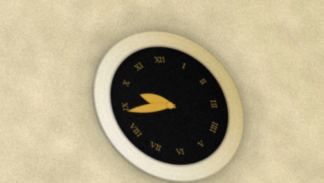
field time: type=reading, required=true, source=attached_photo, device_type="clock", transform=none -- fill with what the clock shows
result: 9:44
